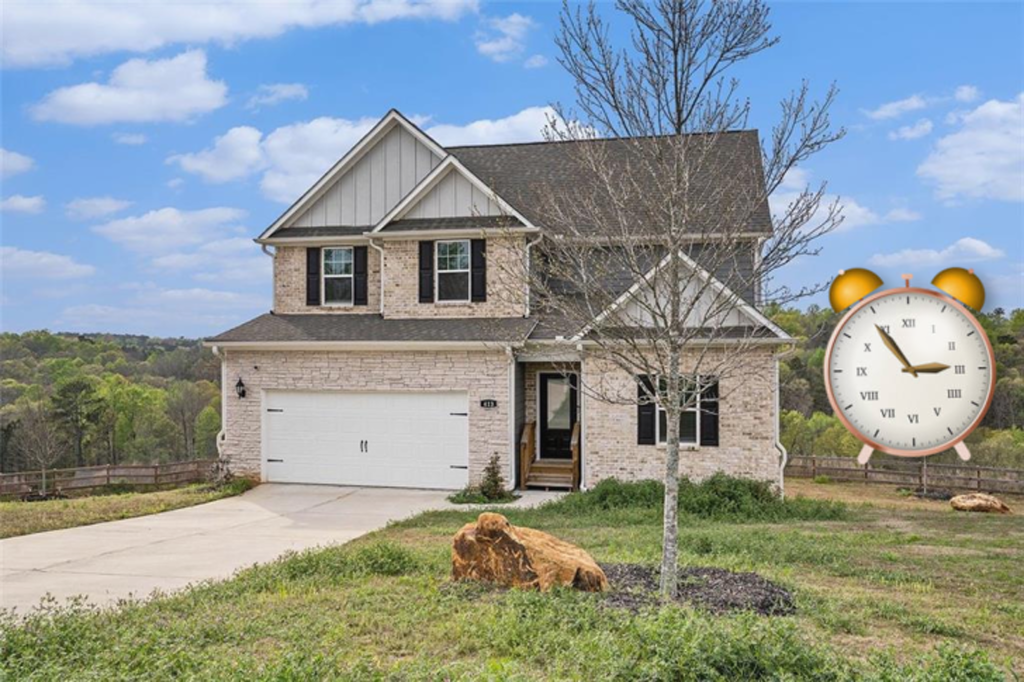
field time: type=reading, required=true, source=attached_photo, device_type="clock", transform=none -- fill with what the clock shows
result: 2:54
